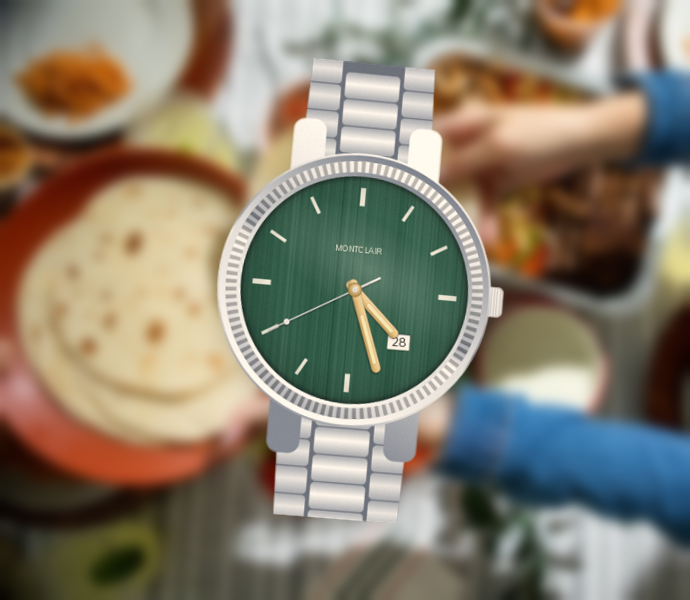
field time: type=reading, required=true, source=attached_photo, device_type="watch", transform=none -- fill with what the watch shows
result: 4:26:40
